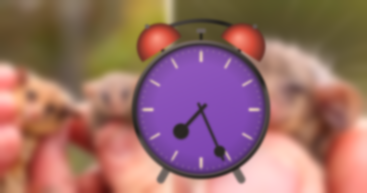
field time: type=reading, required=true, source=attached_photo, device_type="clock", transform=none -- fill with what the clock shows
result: 7:26
